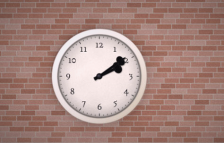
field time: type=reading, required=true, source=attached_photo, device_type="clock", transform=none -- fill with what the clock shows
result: 2:09
